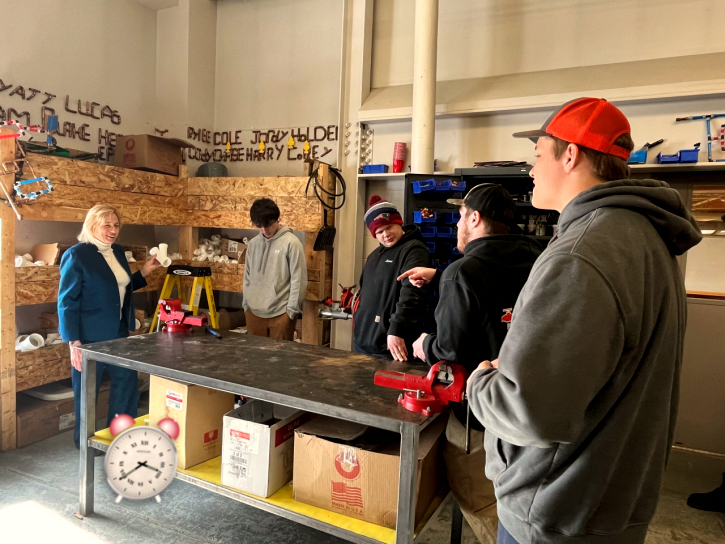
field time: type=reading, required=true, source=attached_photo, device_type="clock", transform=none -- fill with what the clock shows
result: 3:39
